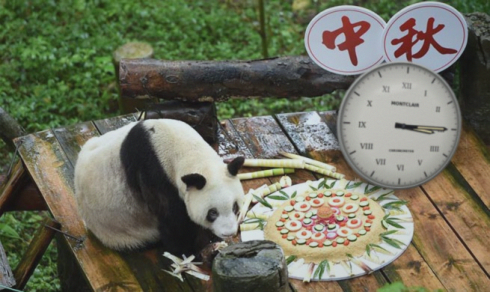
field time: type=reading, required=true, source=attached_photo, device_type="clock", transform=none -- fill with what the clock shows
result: 3:15
